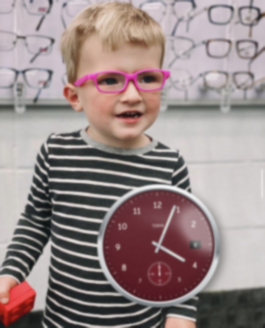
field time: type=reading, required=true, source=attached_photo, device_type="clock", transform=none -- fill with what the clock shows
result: 4:04
